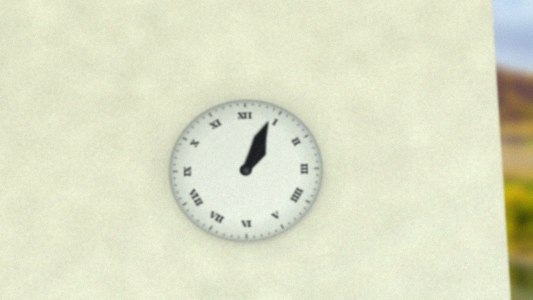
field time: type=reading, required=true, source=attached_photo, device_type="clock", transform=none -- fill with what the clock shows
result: 1:04
